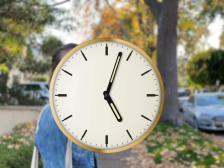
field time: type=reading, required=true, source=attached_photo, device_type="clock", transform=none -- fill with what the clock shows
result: 5:03
